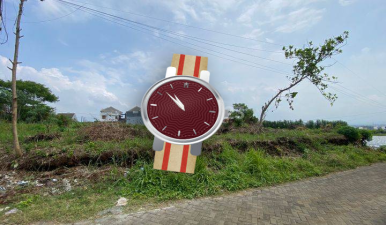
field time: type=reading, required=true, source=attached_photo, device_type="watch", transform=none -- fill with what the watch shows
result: 10:52
